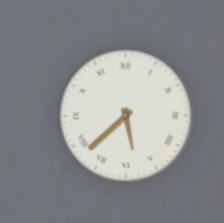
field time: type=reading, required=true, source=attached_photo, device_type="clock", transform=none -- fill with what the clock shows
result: 5:38
